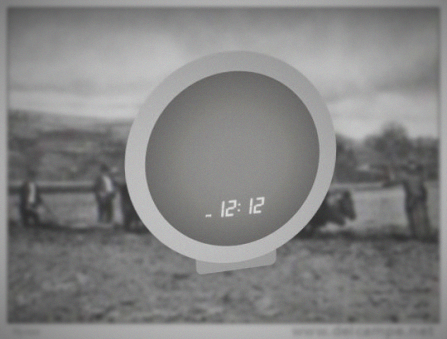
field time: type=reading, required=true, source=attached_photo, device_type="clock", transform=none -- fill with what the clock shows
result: 12:12
